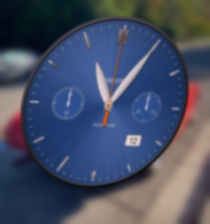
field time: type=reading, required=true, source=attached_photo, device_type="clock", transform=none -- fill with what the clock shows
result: 11:05
